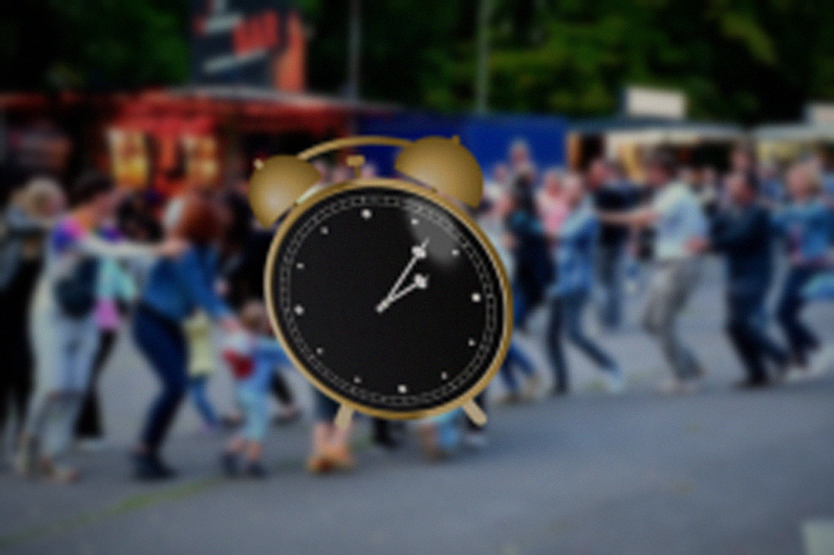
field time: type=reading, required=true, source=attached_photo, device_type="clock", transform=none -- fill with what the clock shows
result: 2:07
